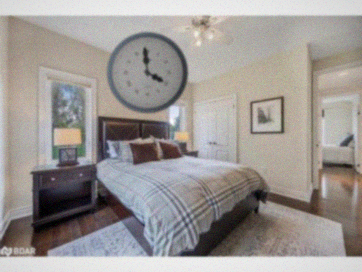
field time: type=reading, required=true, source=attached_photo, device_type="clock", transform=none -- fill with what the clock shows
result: 3:59
